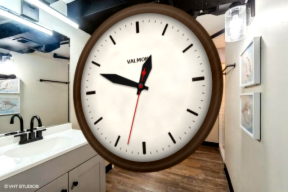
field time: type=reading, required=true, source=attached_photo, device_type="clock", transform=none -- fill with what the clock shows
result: 12:48:33
